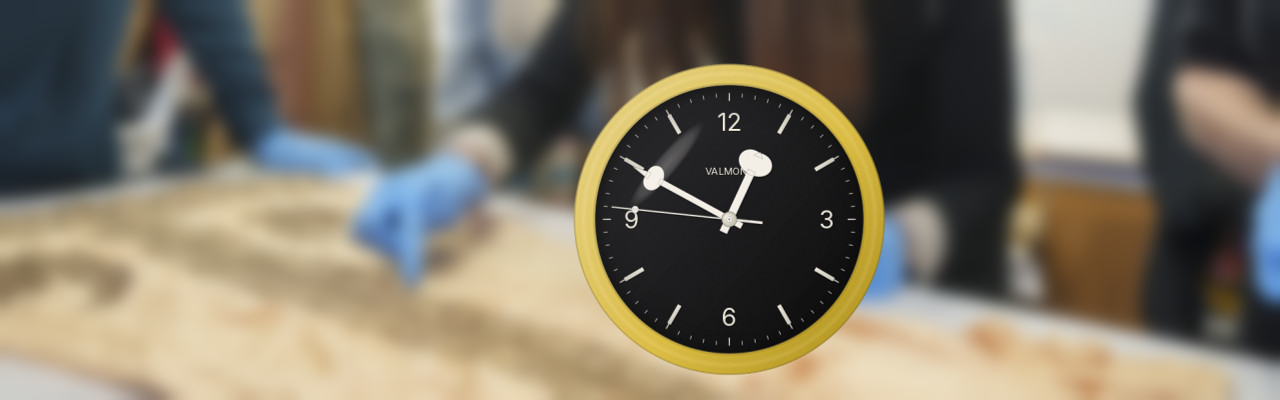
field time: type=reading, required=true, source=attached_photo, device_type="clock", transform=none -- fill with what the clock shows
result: 12:49:46
